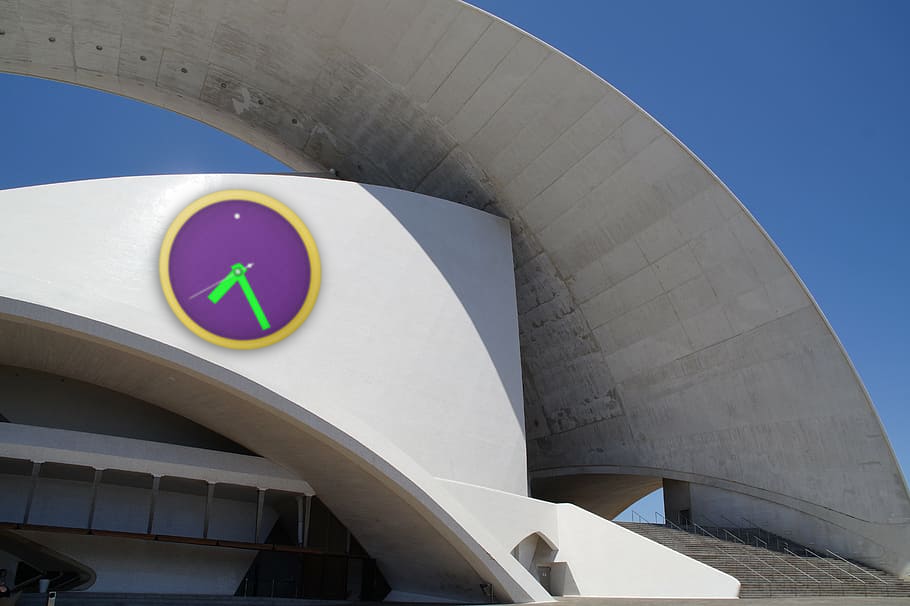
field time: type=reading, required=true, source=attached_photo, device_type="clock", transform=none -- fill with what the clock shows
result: 7:25:40
